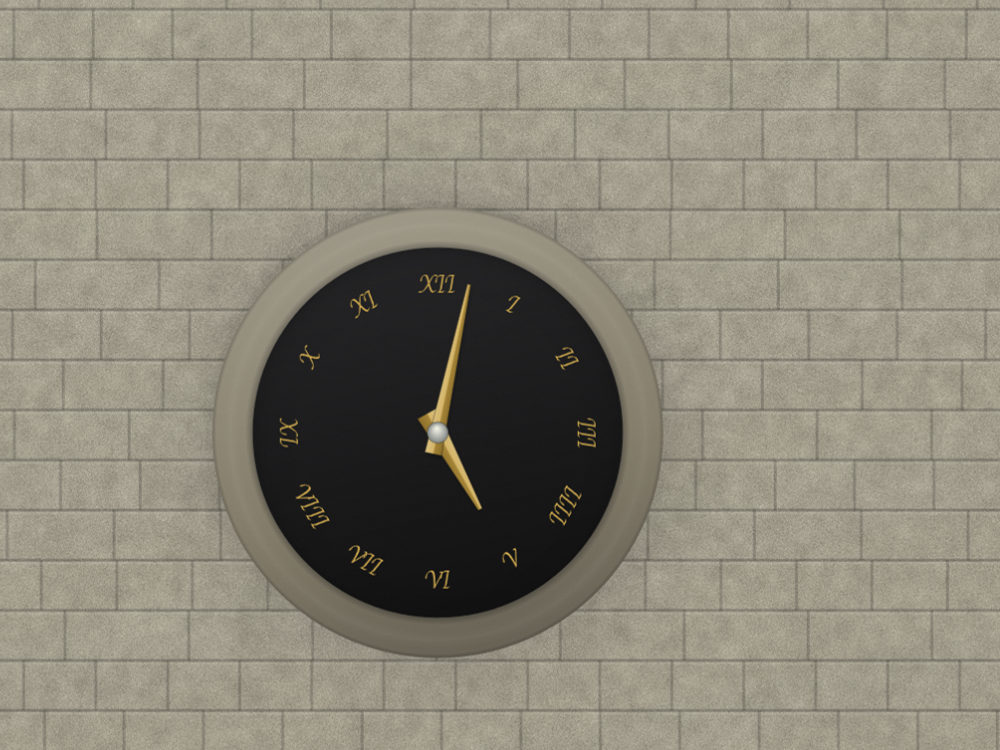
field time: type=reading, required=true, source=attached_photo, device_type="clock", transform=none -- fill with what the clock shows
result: 5:02
